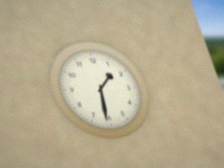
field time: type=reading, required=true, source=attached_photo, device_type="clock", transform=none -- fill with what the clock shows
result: 1:31
